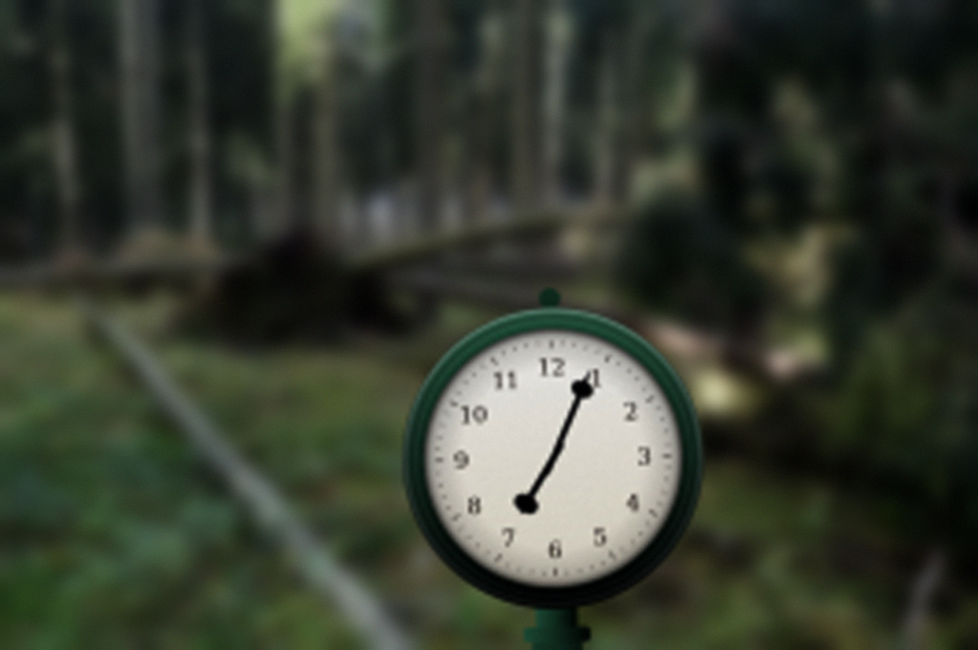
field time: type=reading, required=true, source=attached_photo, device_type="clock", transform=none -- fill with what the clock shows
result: 7:04
